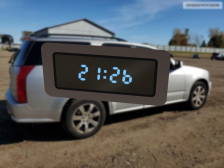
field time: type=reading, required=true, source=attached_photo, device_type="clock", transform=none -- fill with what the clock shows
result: 21:26
